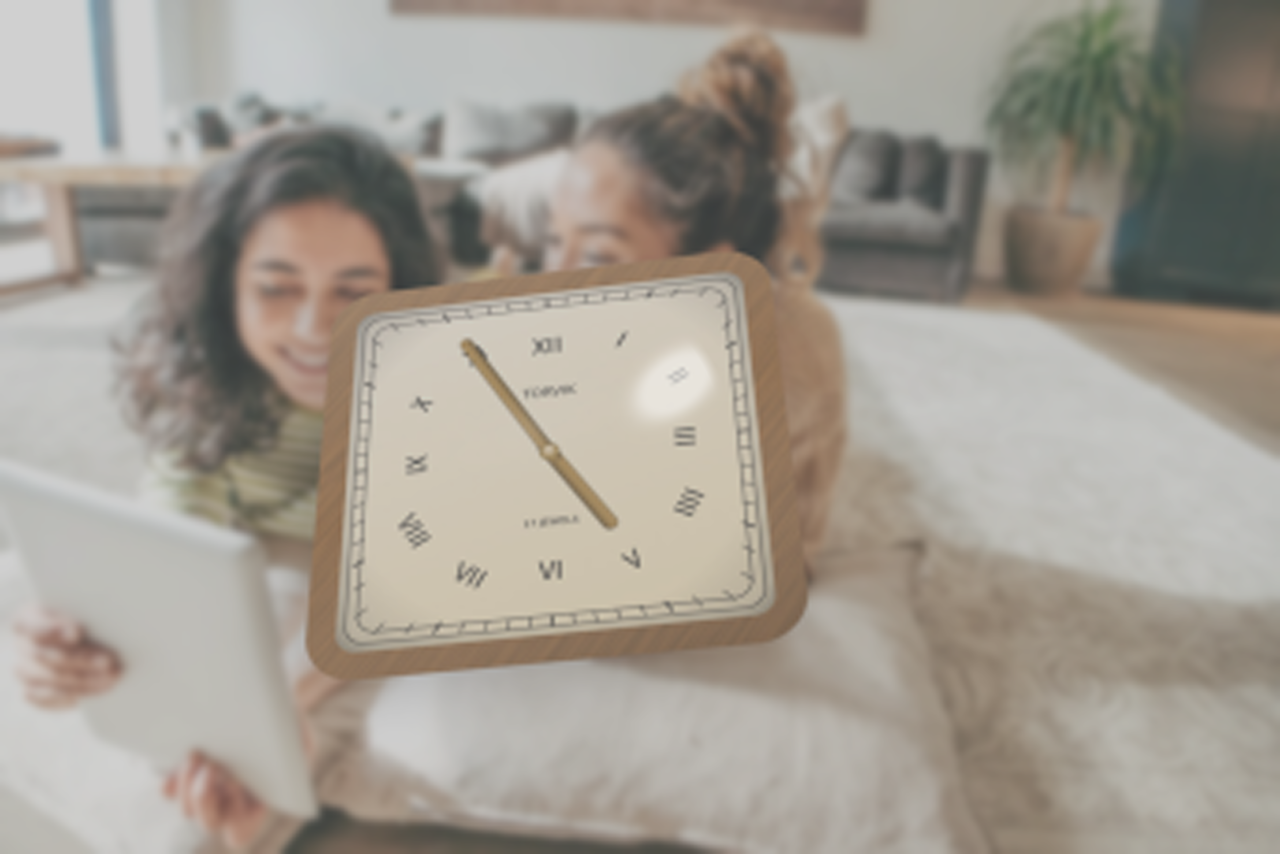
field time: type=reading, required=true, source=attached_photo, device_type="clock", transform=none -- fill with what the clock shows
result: 4:55
